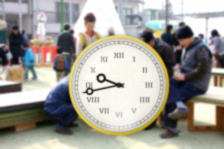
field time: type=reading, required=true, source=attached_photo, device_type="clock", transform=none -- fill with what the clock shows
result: 9:43
